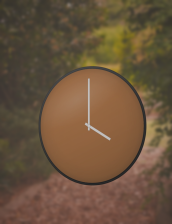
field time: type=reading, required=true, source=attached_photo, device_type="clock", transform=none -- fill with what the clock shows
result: 4:00
